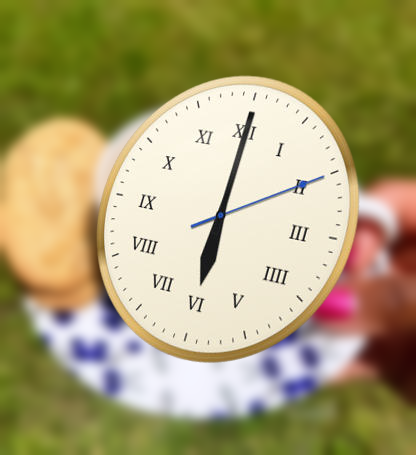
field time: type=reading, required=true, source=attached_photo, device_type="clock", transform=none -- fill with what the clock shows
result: 6:00:10
